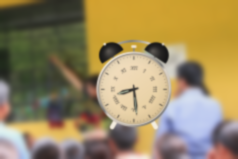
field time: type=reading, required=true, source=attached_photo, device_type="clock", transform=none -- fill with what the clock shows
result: 8:29
